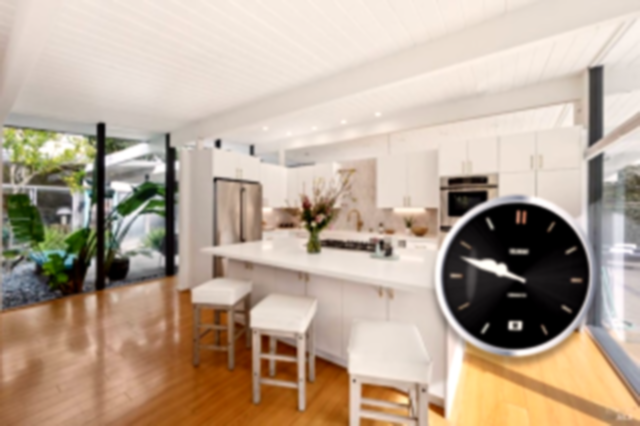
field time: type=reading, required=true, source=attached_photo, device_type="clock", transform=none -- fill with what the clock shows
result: 9:48
